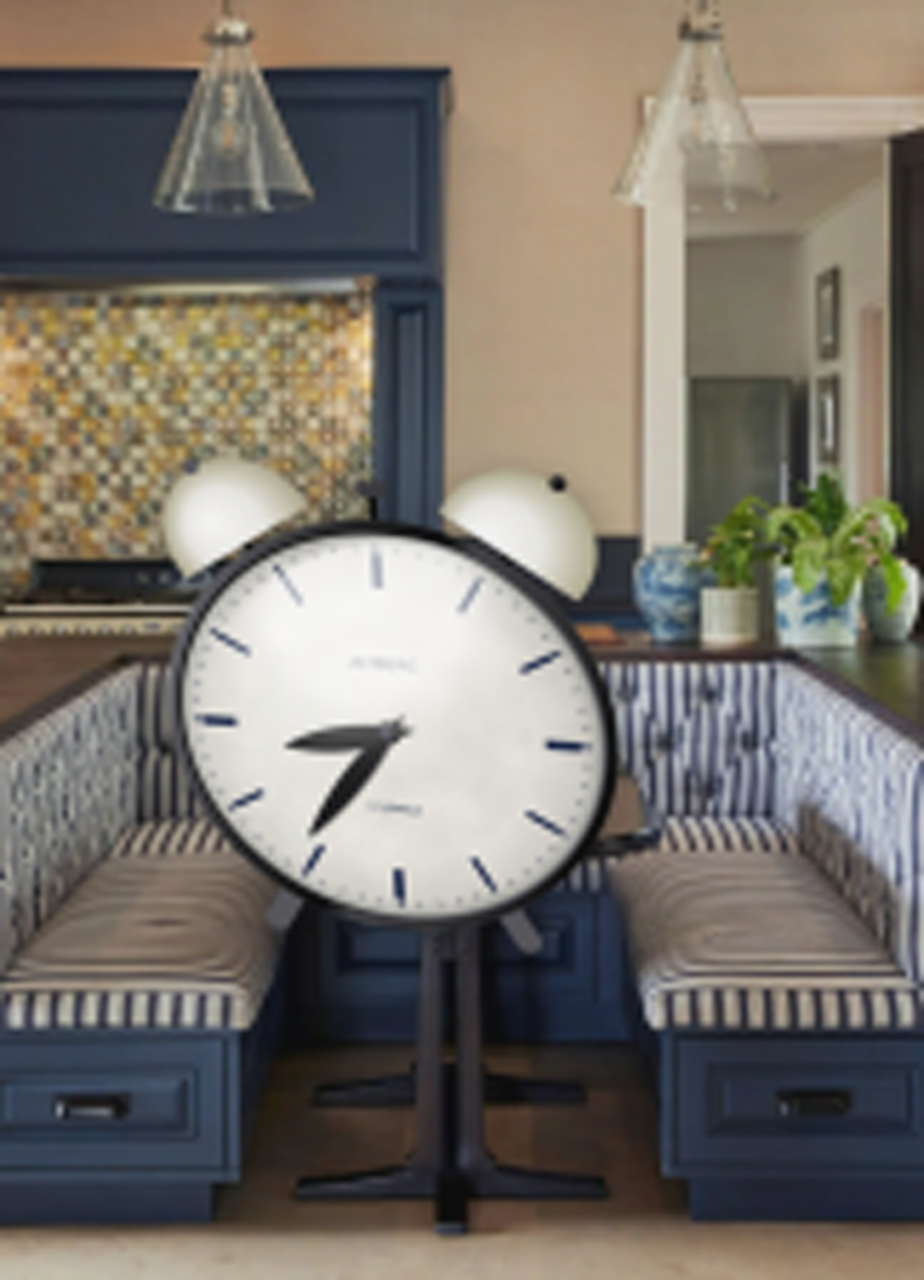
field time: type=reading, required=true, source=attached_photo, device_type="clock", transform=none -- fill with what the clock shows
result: 8:36
